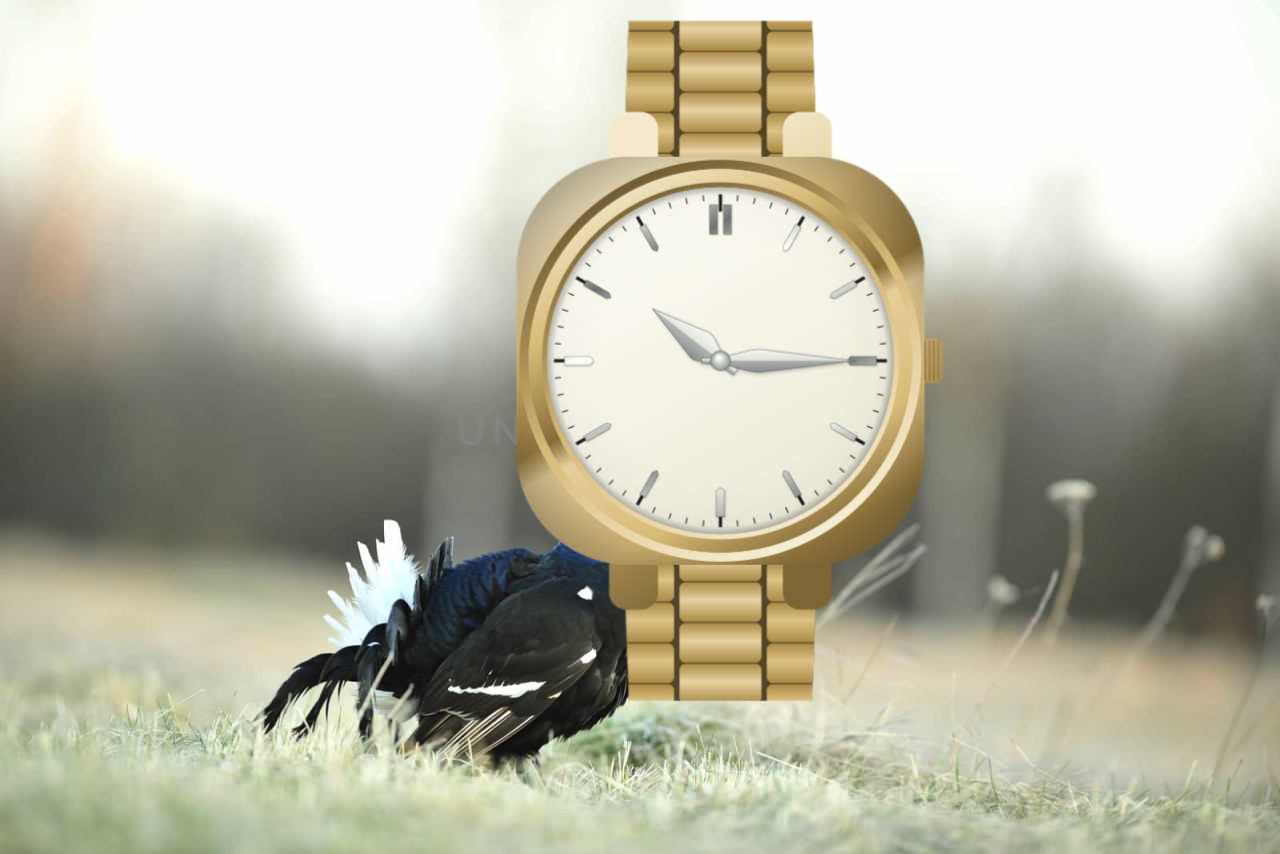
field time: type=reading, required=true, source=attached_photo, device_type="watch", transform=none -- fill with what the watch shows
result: 10:15
